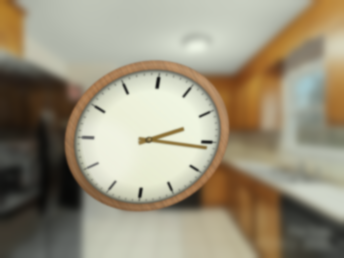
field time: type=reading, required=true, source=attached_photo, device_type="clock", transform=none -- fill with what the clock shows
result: 2:16
